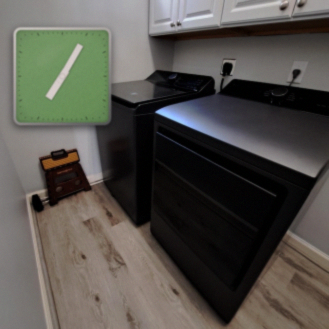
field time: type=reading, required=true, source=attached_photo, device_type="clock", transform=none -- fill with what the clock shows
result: 7:05
